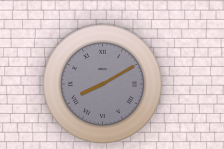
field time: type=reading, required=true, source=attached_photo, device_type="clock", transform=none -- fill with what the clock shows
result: 8:10
